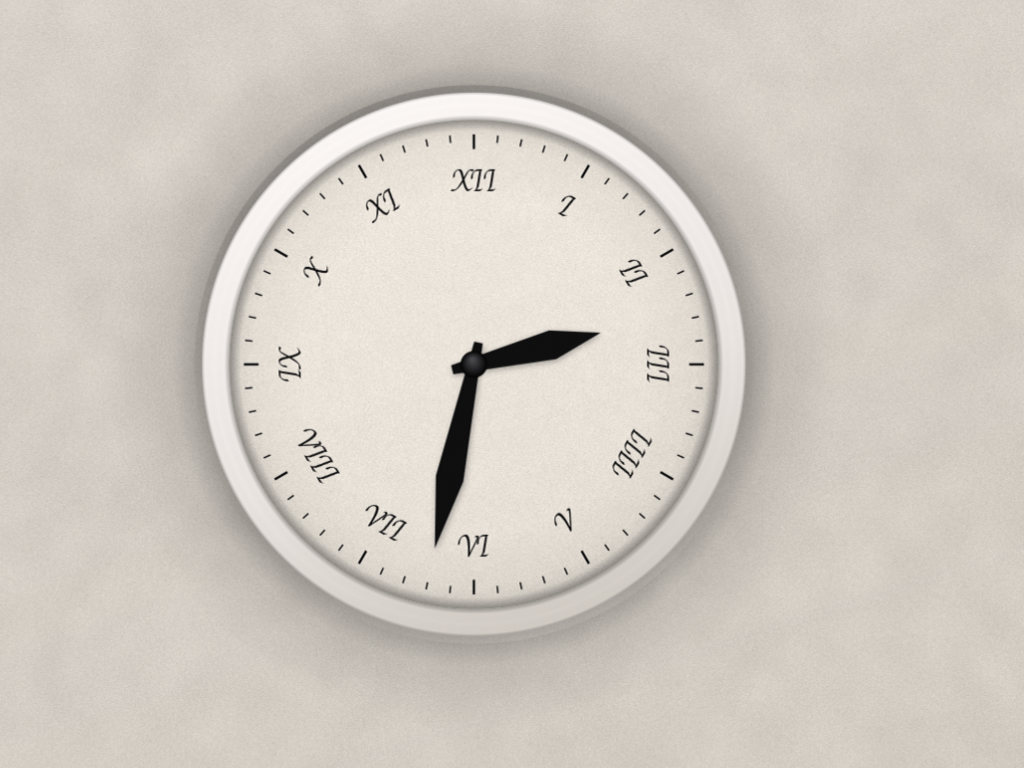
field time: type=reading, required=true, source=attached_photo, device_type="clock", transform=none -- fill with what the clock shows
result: 2:32
